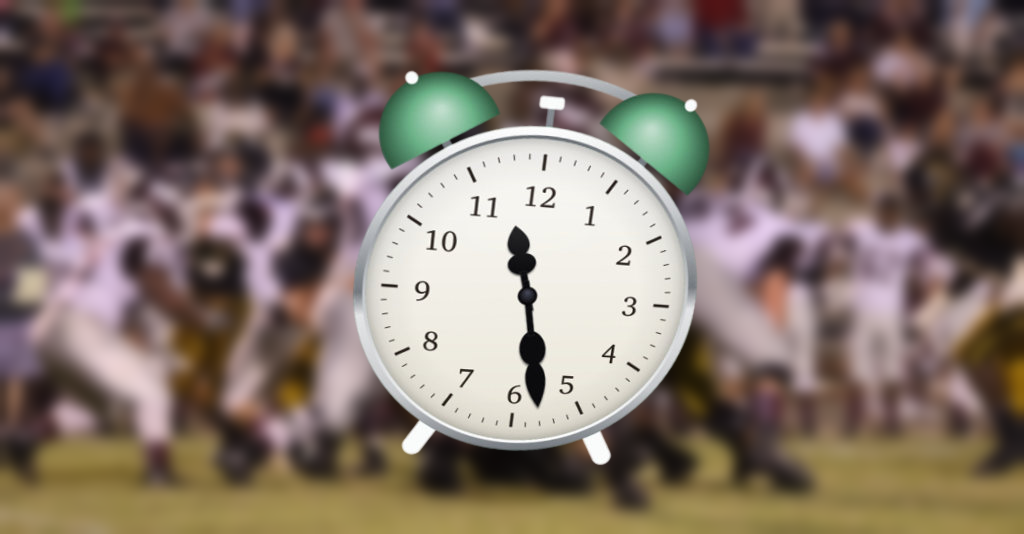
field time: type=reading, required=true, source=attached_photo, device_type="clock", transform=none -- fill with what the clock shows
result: 11:28
